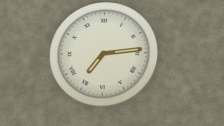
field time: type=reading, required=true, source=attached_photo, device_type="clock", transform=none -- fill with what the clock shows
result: 7:14
